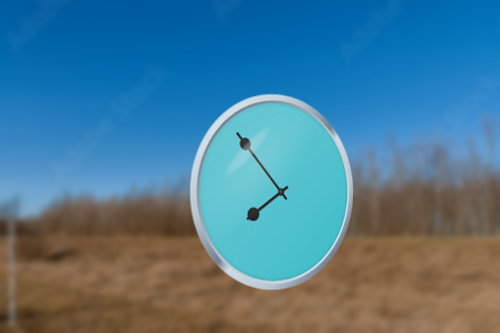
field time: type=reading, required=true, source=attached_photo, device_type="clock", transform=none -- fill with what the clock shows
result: 7:53
